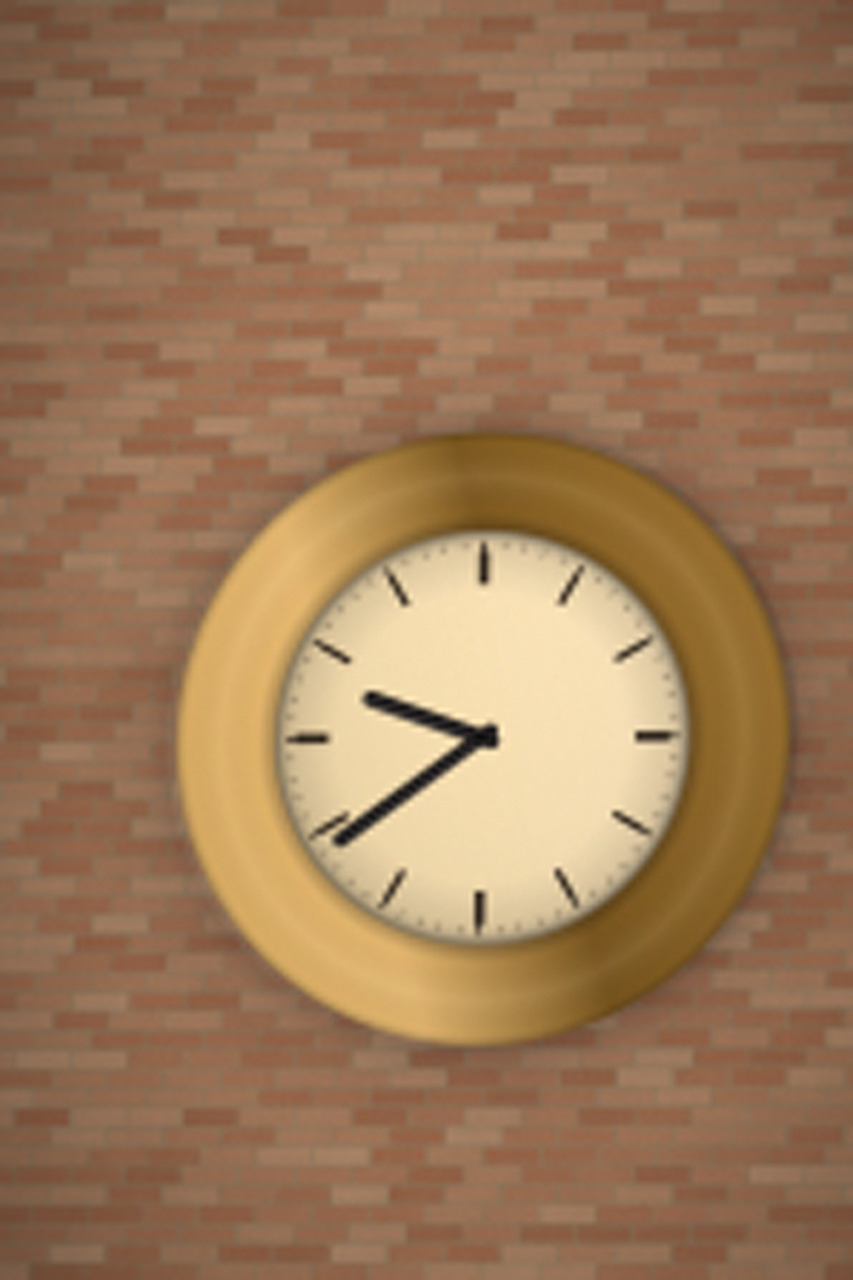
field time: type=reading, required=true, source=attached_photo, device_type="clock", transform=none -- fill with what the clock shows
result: 9:39
